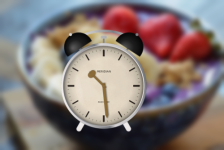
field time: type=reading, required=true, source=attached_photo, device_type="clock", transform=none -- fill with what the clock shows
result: 10:29
